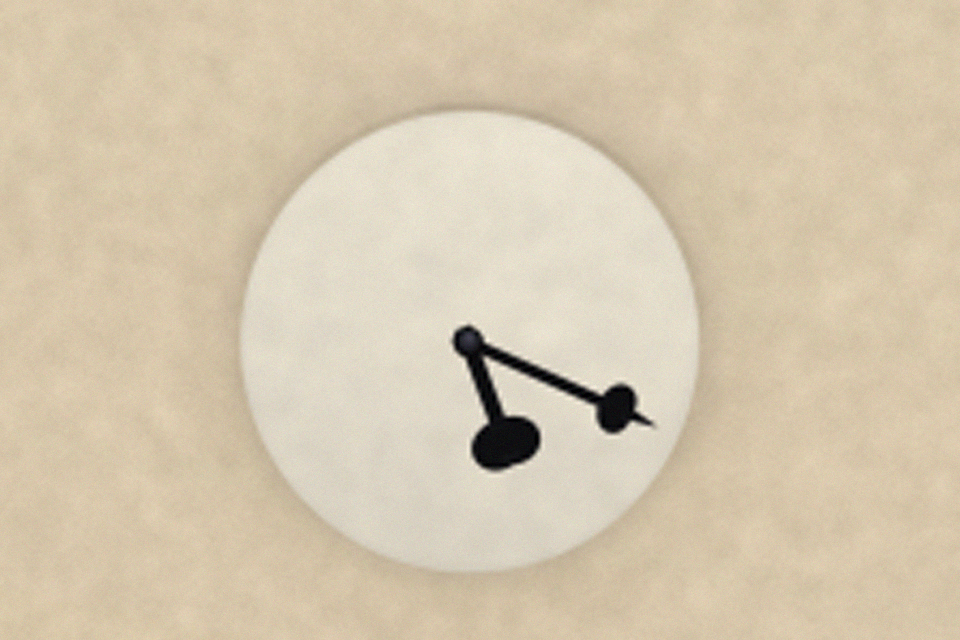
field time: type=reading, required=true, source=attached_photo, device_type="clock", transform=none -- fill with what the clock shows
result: 5:19
